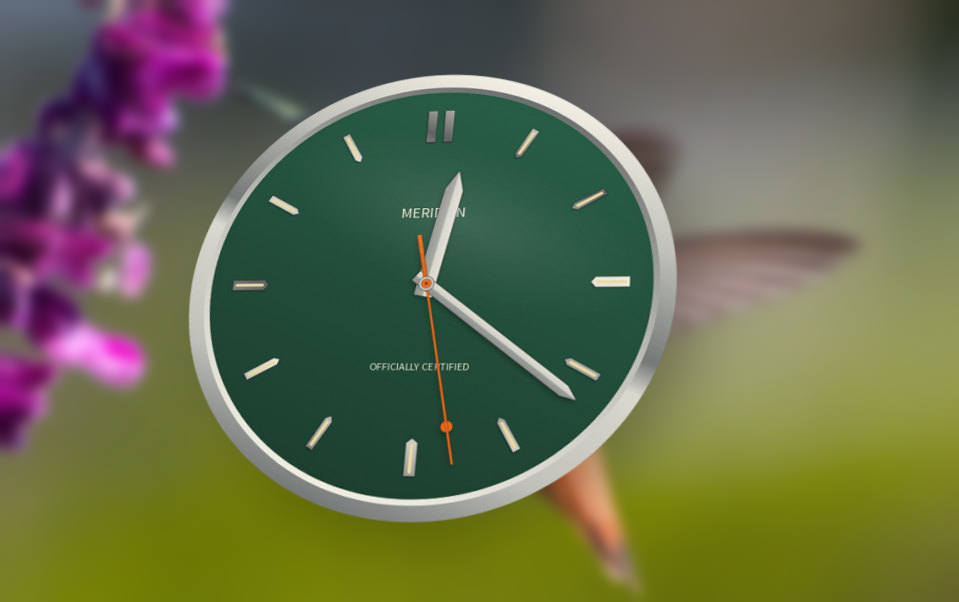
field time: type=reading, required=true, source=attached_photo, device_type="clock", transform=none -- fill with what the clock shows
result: 12:21:28
